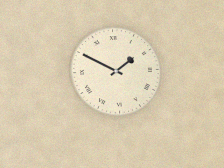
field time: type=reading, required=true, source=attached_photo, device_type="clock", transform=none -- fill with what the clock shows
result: 1:50
